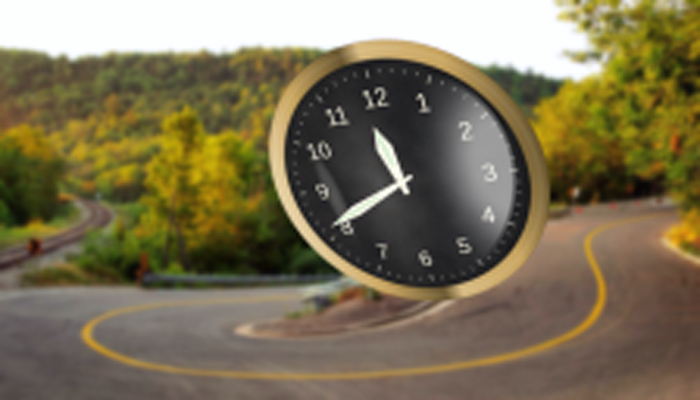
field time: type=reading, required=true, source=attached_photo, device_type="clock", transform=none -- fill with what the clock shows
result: 11:41
